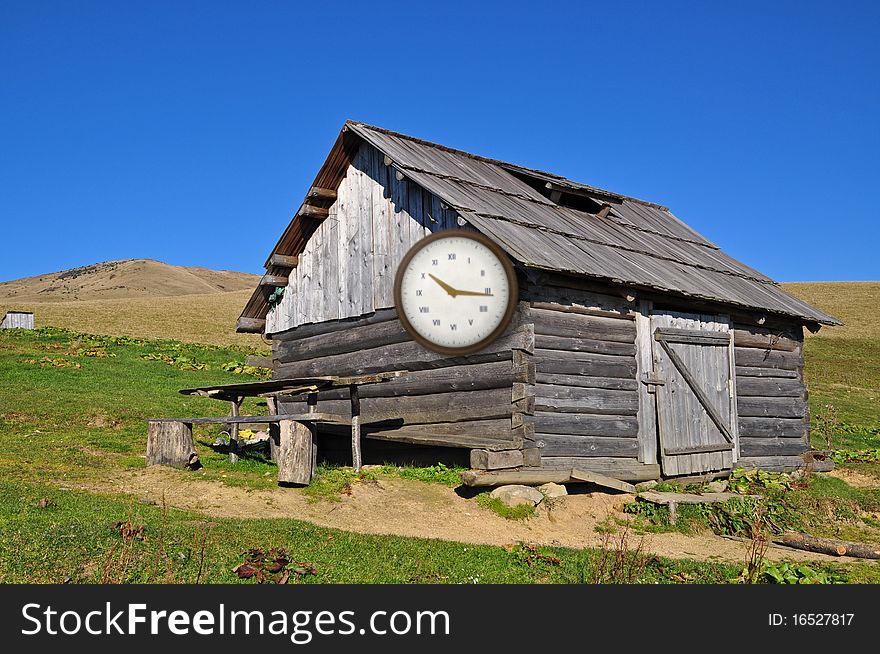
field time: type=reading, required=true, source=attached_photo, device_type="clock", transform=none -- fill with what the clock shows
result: 10:16
